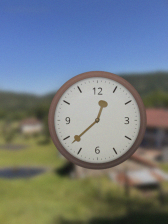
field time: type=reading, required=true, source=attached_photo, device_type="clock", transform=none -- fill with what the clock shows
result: 12:38
